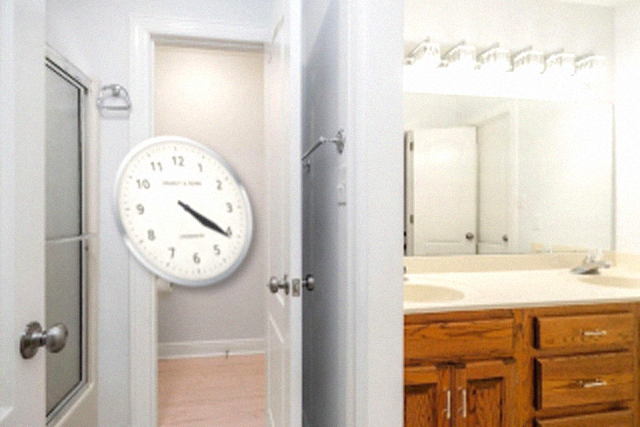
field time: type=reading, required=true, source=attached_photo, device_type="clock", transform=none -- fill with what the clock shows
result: 4:21
